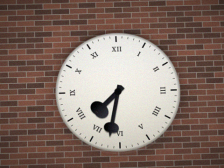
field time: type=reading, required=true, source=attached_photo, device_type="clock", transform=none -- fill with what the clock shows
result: 7:32
